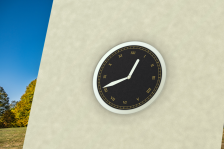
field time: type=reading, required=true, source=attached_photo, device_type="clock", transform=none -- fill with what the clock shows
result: 12:41
